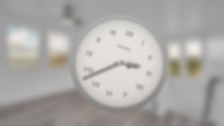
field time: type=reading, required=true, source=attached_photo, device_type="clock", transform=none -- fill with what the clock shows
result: 2:38
